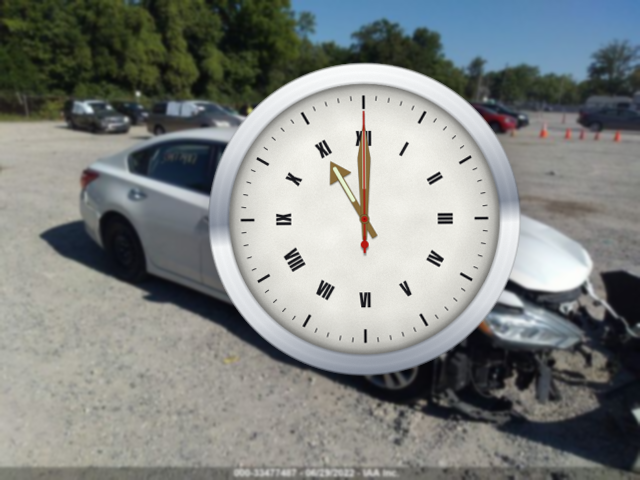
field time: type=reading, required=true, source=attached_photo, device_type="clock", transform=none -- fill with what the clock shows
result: 11:00:00
